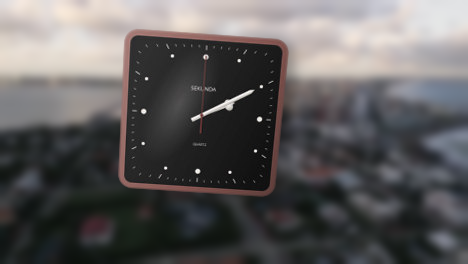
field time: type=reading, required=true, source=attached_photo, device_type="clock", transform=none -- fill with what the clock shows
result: 2:10:00
